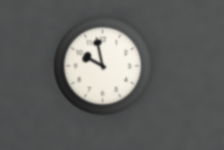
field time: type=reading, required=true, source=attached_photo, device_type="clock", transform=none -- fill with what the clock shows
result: 9:58
